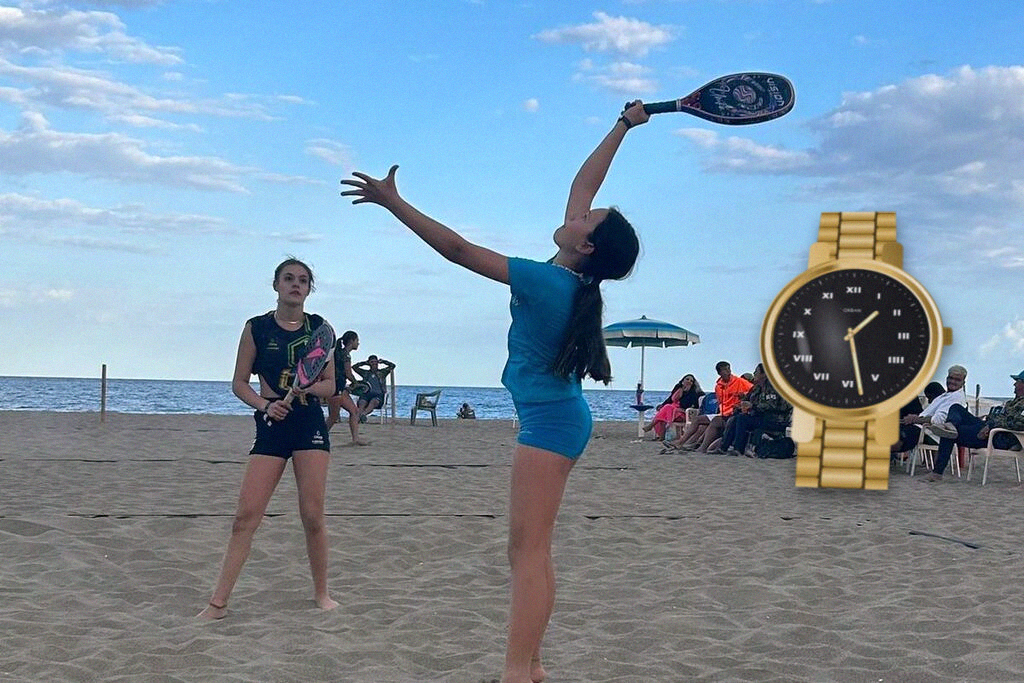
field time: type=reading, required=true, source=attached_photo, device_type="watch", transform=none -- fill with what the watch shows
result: 1:28
